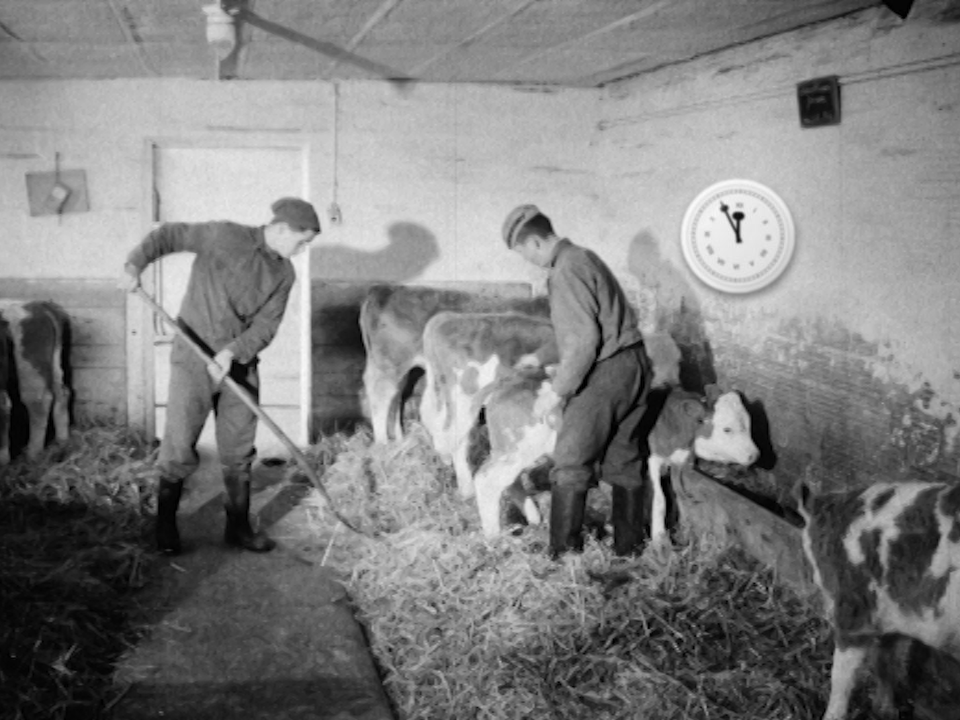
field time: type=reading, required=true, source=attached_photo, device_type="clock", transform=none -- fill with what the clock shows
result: 11:55
